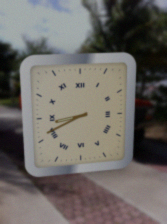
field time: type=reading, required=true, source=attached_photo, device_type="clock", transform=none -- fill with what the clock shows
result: 8:41
